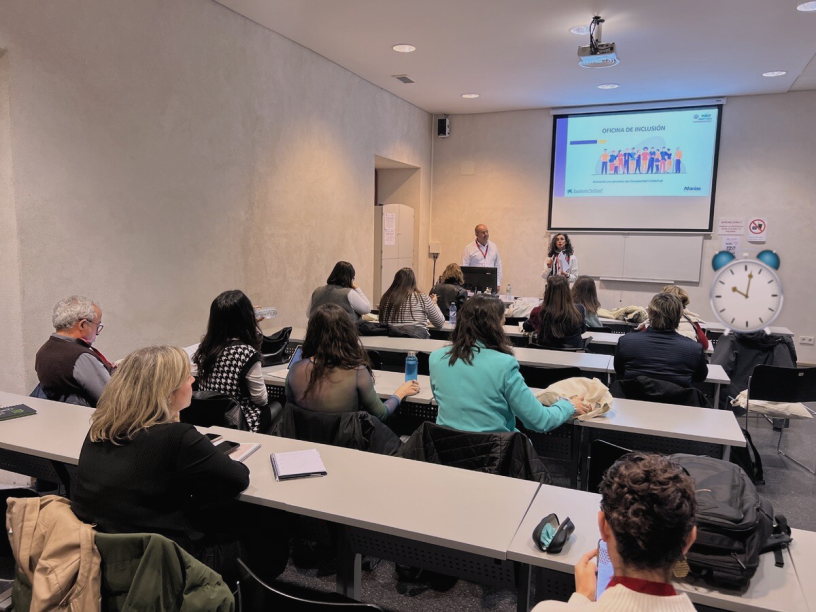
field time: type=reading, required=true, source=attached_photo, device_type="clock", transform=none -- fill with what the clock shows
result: 10:02
